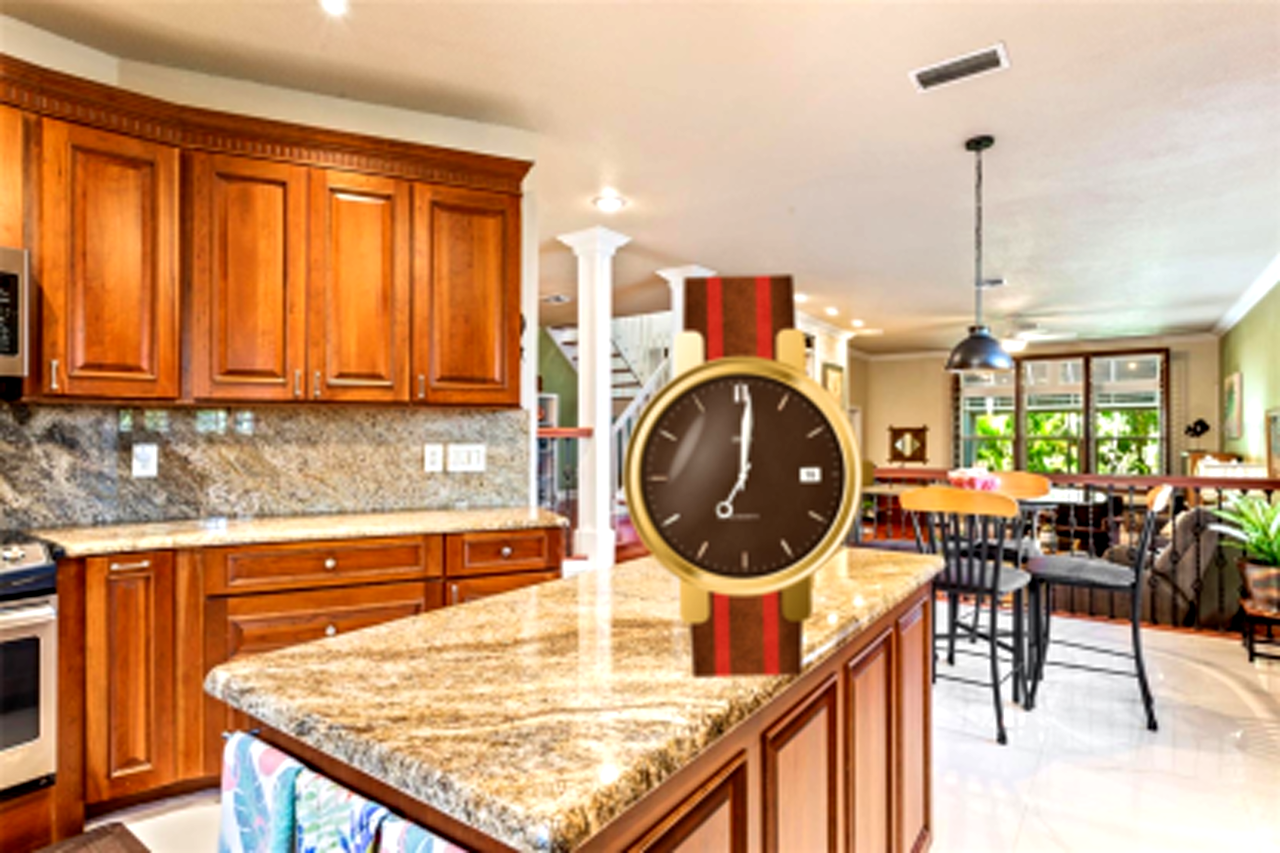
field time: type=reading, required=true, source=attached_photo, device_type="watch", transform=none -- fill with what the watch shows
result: 7:01
